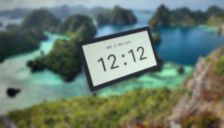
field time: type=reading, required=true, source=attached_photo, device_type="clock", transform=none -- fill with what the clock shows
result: 12:12
